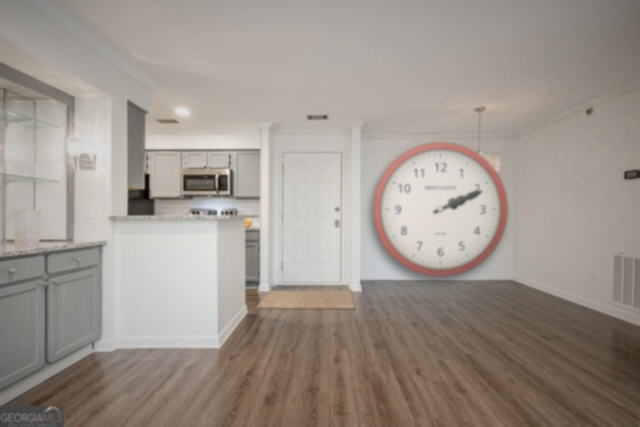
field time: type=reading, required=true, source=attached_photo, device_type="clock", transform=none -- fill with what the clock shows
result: 2:11
